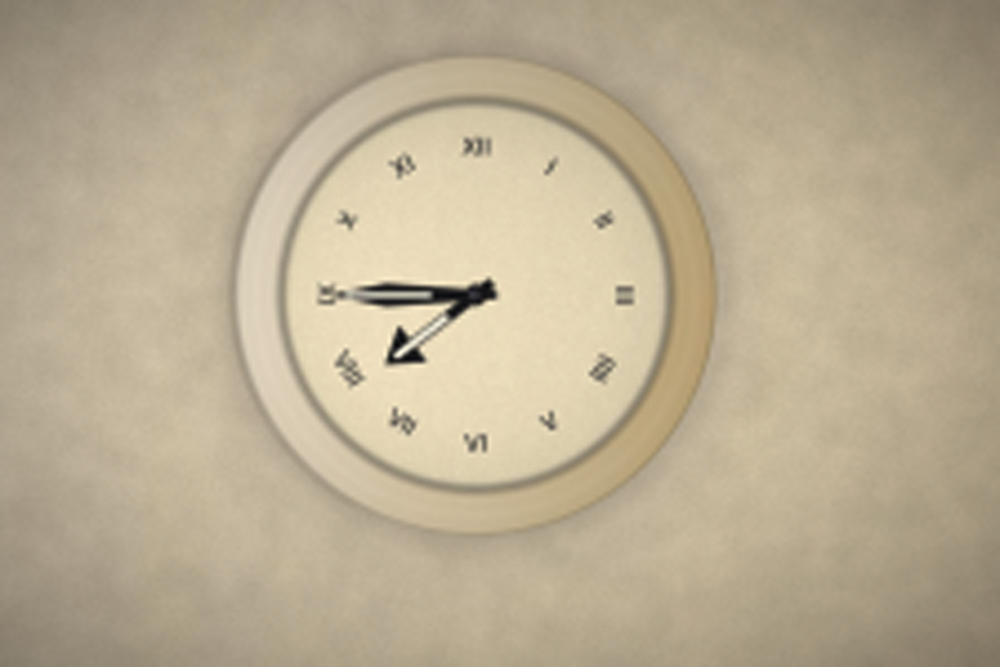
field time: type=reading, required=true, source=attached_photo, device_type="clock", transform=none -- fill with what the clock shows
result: 7:45
